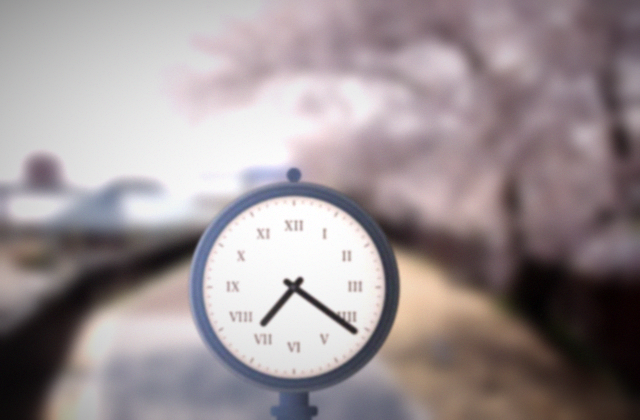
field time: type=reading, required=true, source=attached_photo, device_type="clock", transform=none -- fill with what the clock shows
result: 7:21
